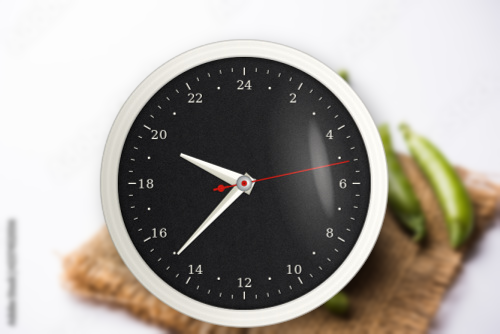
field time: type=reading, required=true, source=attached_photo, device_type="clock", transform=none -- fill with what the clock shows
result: 19:37:13
